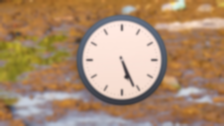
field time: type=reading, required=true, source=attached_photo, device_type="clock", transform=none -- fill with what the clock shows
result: 5:26
